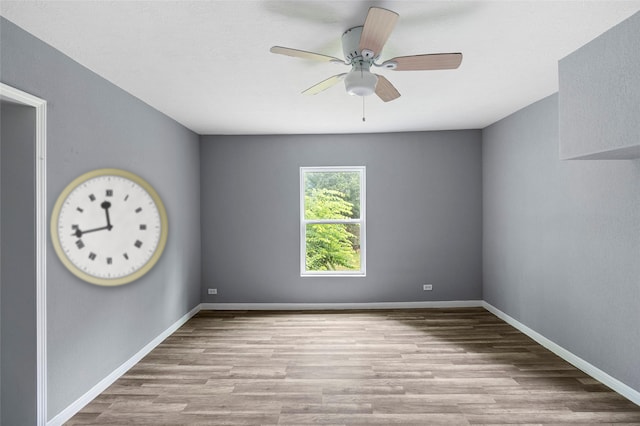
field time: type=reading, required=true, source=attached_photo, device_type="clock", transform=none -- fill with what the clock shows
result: 11:43
